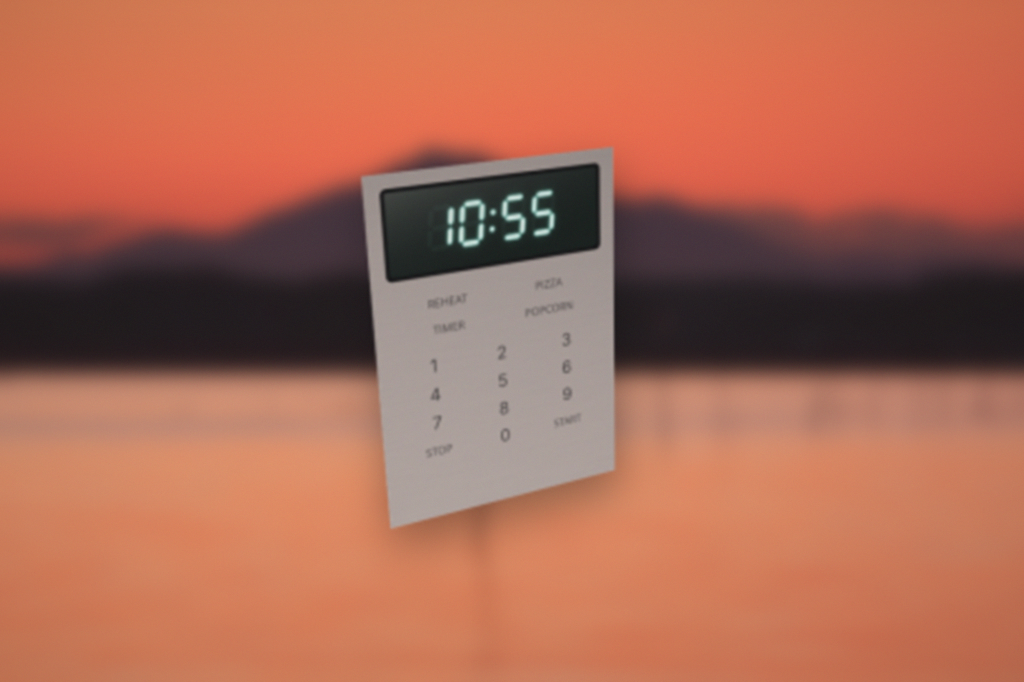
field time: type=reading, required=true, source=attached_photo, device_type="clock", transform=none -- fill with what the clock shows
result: 10:55
